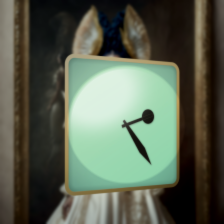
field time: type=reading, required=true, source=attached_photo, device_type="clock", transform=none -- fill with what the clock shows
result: 2:24
